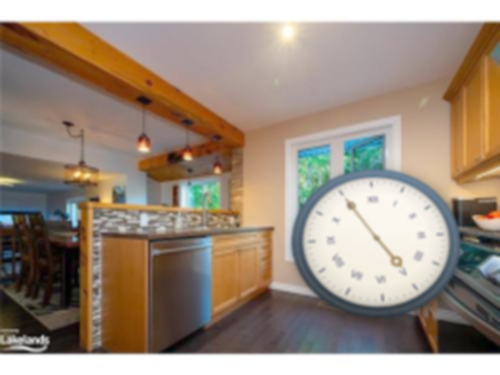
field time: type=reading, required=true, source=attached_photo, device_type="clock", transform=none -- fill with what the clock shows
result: 4:55
